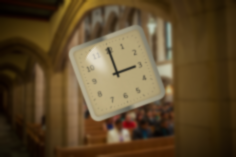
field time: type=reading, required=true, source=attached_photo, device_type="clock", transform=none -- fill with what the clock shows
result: 3:00
